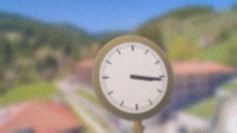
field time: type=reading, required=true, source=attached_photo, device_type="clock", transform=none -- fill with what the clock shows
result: 3:16
